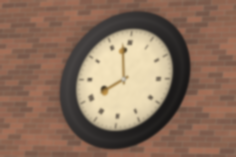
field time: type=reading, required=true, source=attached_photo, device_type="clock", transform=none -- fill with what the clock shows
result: 7:58
